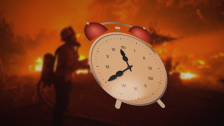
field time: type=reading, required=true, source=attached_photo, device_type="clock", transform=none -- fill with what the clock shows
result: 11:40
